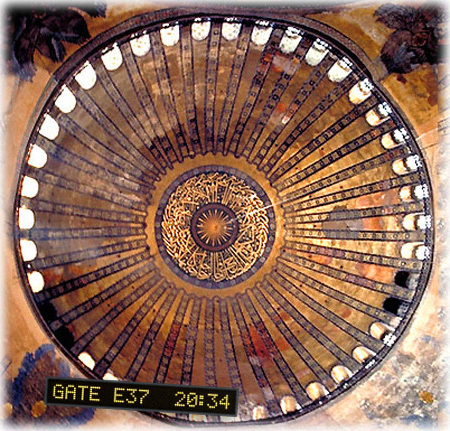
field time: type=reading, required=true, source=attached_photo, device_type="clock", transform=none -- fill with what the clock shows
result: 20:34
